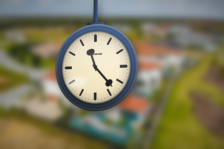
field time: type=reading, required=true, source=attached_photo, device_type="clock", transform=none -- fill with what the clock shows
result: 11:23
